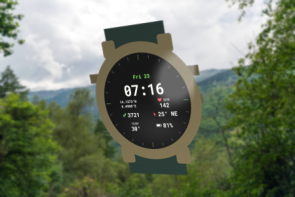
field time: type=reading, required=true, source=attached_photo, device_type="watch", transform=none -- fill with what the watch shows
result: 7:16
